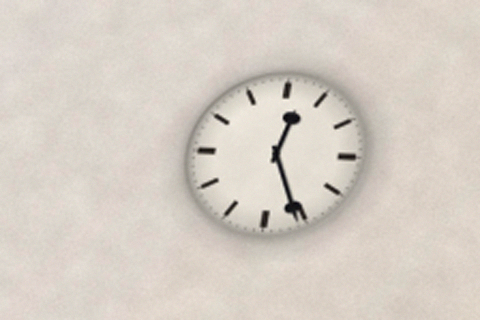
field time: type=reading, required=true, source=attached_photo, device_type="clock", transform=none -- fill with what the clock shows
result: 12:26
